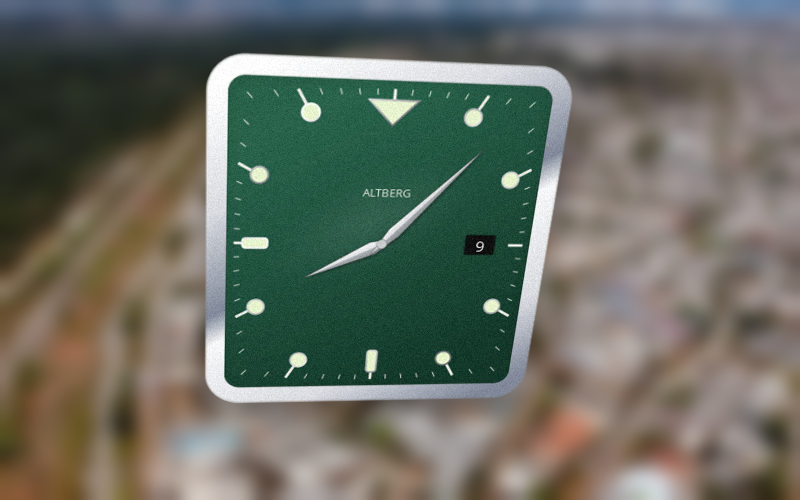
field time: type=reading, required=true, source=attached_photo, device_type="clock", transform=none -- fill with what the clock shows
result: 8:07
